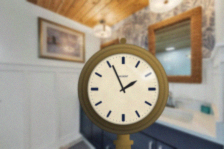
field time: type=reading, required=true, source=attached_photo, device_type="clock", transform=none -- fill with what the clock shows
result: 1:56
